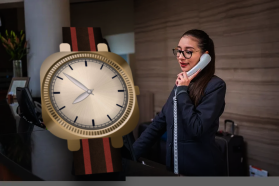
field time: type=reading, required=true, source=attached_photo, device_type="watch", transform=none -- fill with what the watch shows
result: 7:52
